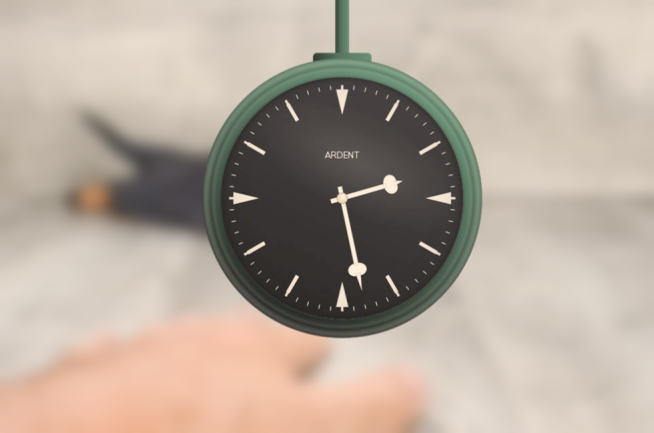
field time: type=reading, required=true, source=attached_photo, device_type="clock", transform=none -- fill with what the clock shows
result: 2:28
